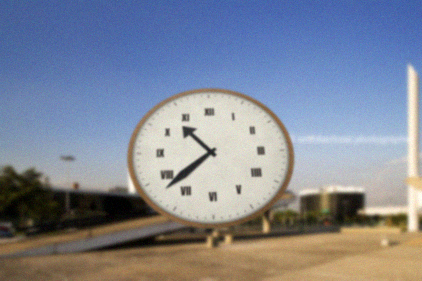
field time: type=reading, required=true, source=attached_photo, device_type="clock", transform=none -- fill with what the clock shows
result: 10:38
